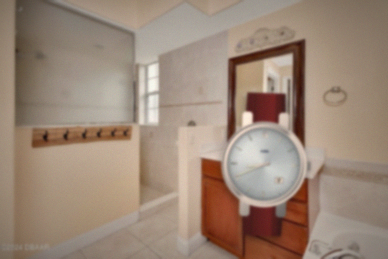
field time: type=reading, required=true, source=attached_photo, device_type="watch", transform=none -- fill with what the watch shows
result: 8:41
